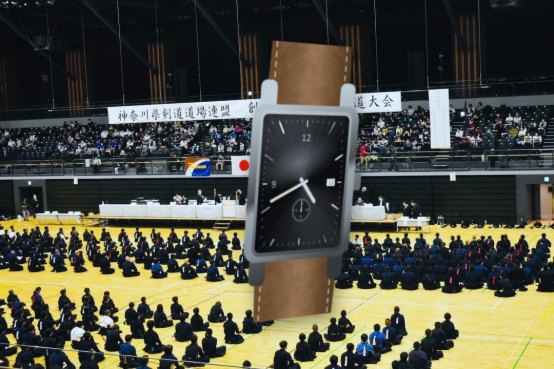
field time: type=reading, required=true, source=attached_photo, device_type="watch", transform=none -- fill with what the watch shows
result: 4:41
